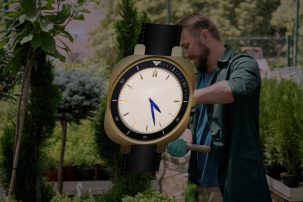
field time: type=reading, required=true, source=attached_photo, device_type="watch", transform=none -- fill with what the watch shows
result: 4:27
